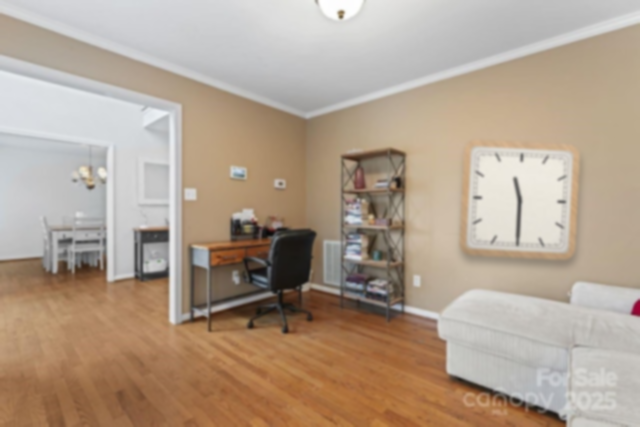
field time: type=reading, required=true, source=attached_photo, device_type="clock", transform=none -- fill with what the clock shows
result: 11:30
